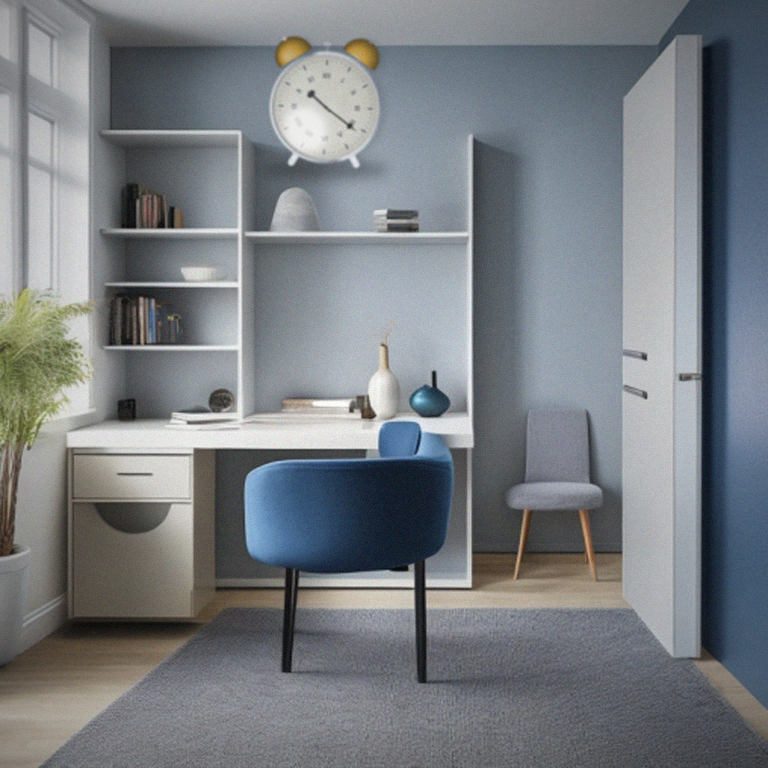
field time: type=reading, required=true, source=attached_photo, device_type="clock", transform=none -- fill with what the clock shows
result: 10:21
